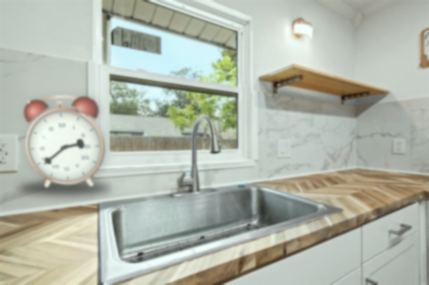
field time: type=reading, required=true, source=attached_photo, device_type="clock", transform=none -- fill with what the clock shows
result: 2:39
